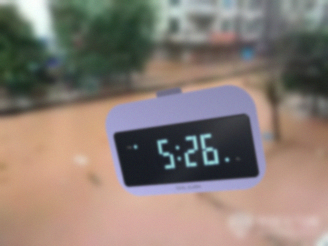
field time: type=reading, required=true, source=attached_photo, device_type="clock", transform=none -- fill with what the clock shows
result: 5:26
